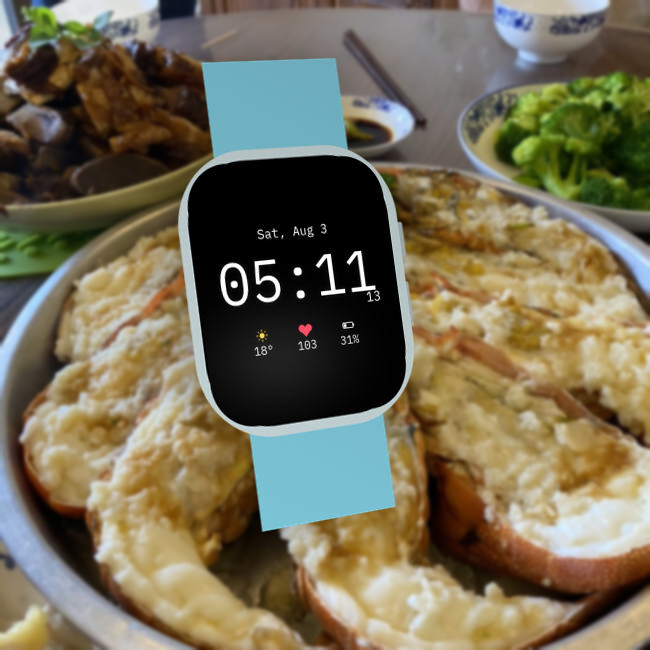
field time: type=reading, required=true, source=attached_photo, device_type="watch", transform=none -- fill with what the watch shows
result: 5:11:13
